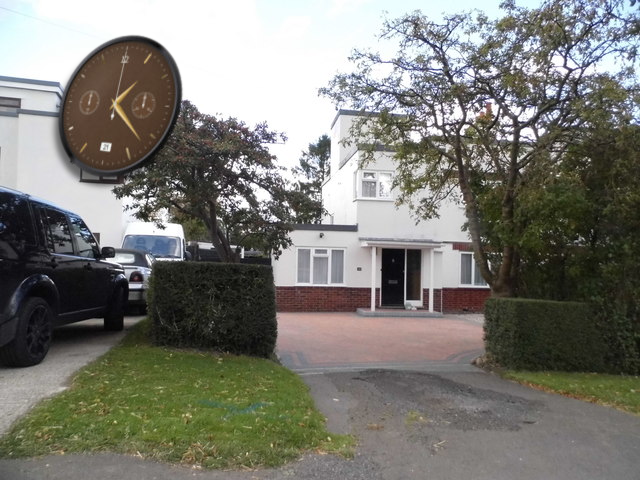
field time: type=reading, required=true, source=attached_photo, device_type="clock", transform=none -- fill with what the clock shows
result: 1:22
